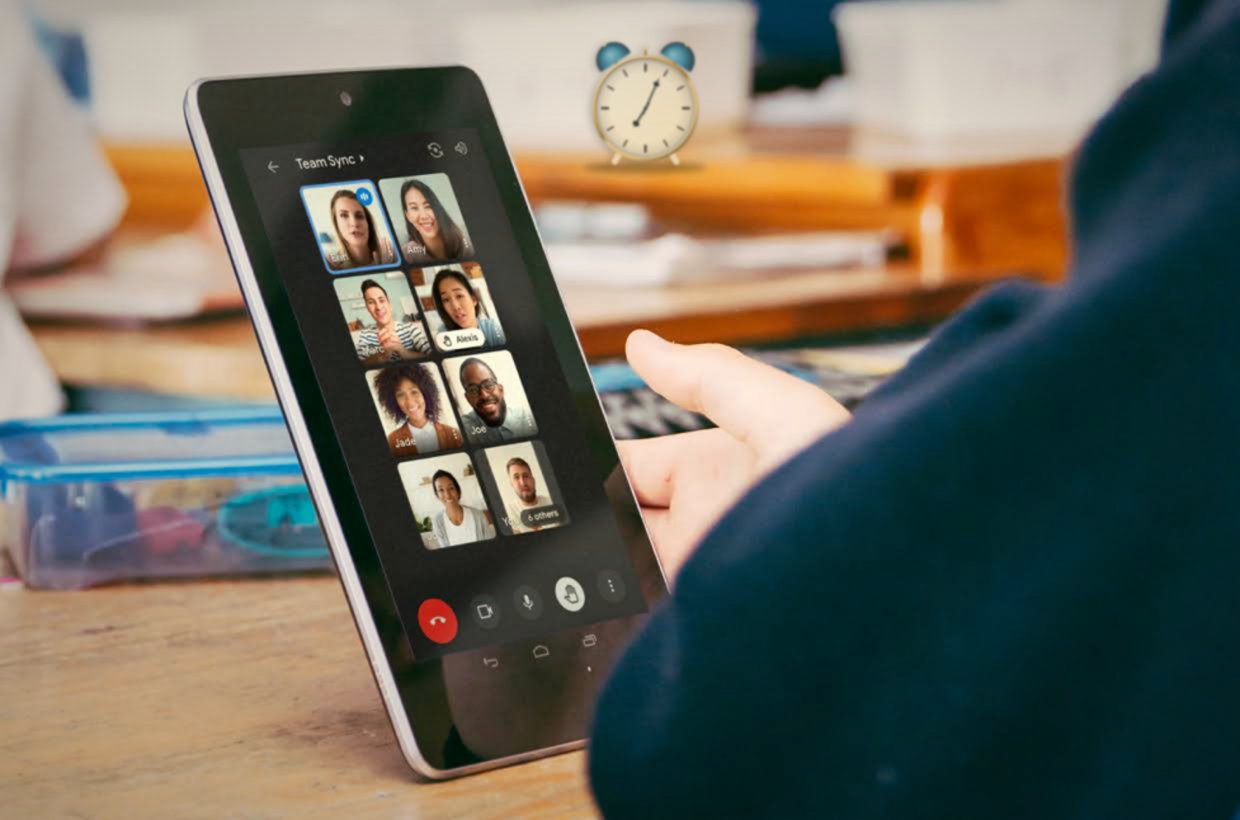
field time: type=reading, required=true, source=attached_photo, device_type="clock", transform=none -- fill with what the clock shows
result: 7:04
